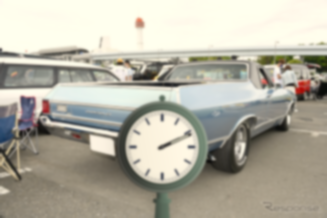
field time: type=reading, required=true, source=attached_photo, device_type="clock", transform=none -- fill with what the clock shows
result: 2:11
